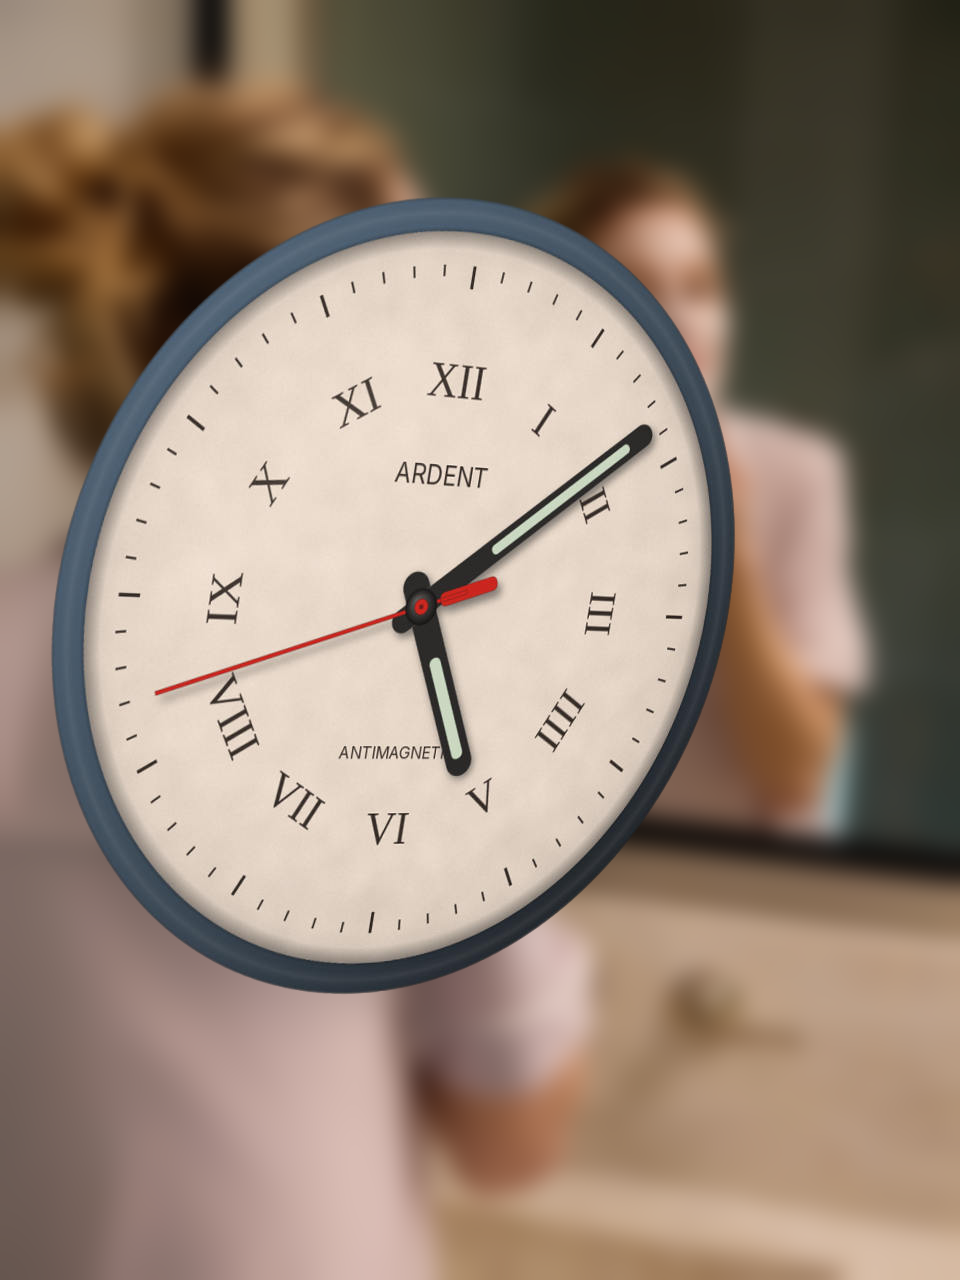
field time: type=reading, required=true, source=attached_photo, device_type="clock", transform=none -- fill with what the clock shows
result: 5:08:42
